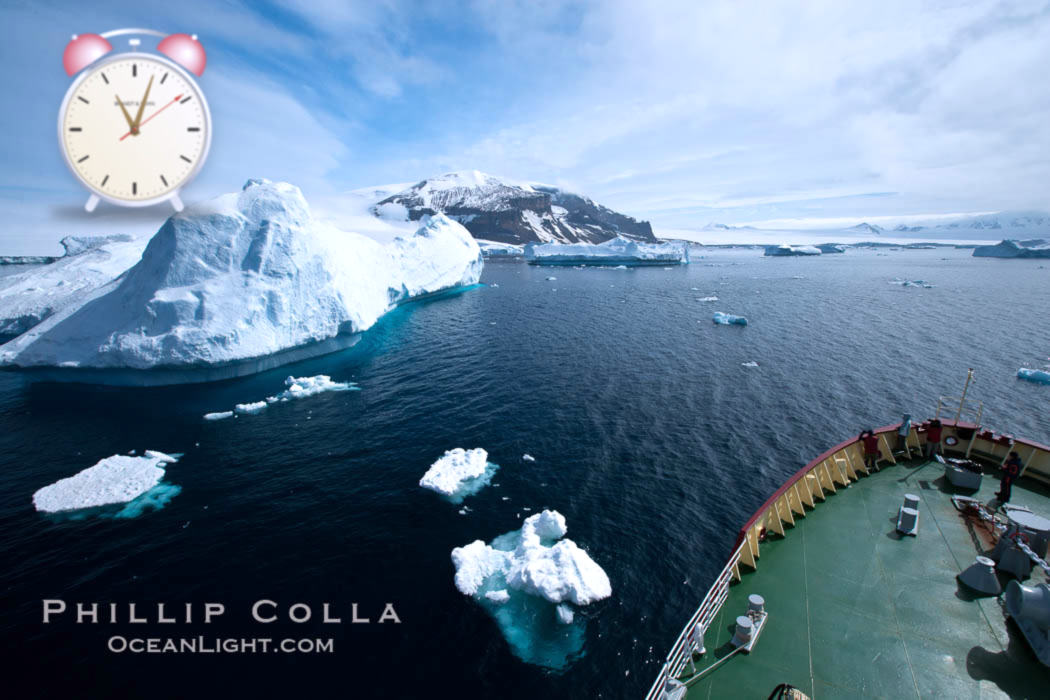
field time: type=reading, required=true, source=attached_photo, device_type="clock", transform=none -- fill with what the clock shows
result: 11:03:09
